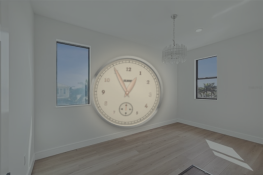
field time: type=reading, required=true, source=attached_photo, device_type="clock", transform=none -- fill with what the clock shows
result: 12:55
